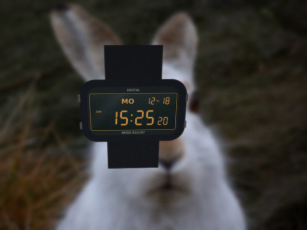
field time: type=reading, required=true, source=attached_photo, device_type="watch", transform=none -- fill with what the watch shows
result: 15:25:20
